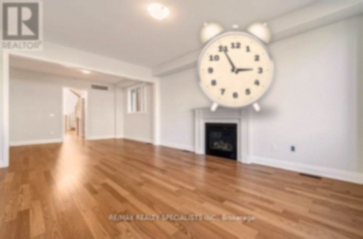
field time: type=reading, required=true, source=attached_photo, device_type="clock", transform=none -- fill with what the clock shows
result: 2:55
